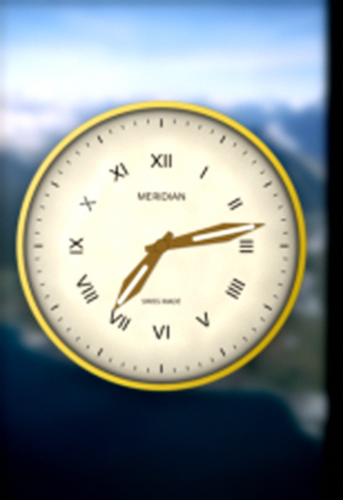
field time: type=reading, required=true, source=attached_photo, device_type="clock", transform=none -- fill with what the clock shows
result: 7:13
